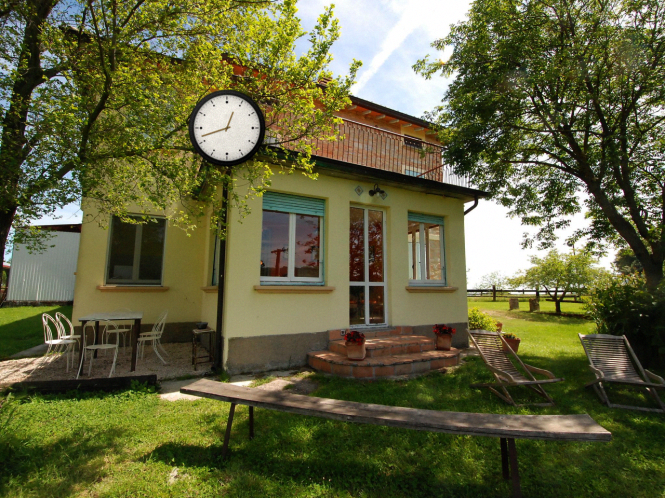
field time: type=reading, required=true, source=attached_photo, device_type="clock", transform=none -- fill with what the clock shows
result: 12:42
